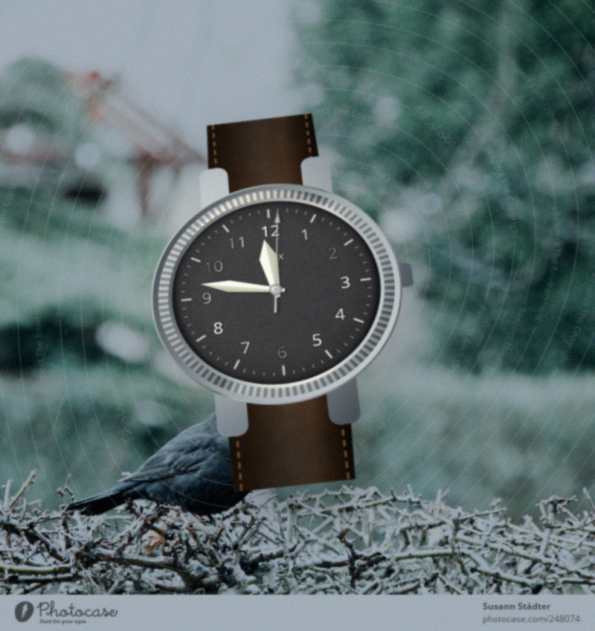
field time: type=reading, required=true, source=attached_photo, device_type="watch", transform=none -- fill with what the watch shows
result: 11:47:01
